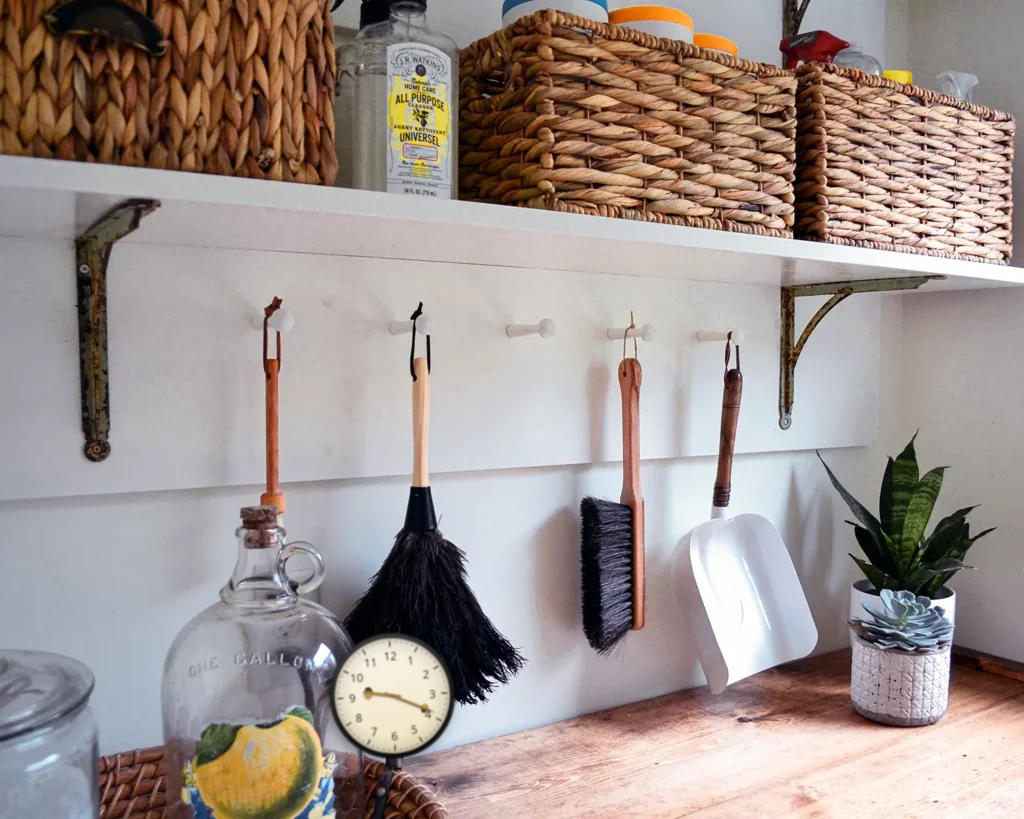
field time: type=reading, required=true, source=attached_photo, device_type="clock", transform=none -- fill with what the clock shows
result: 9:19
